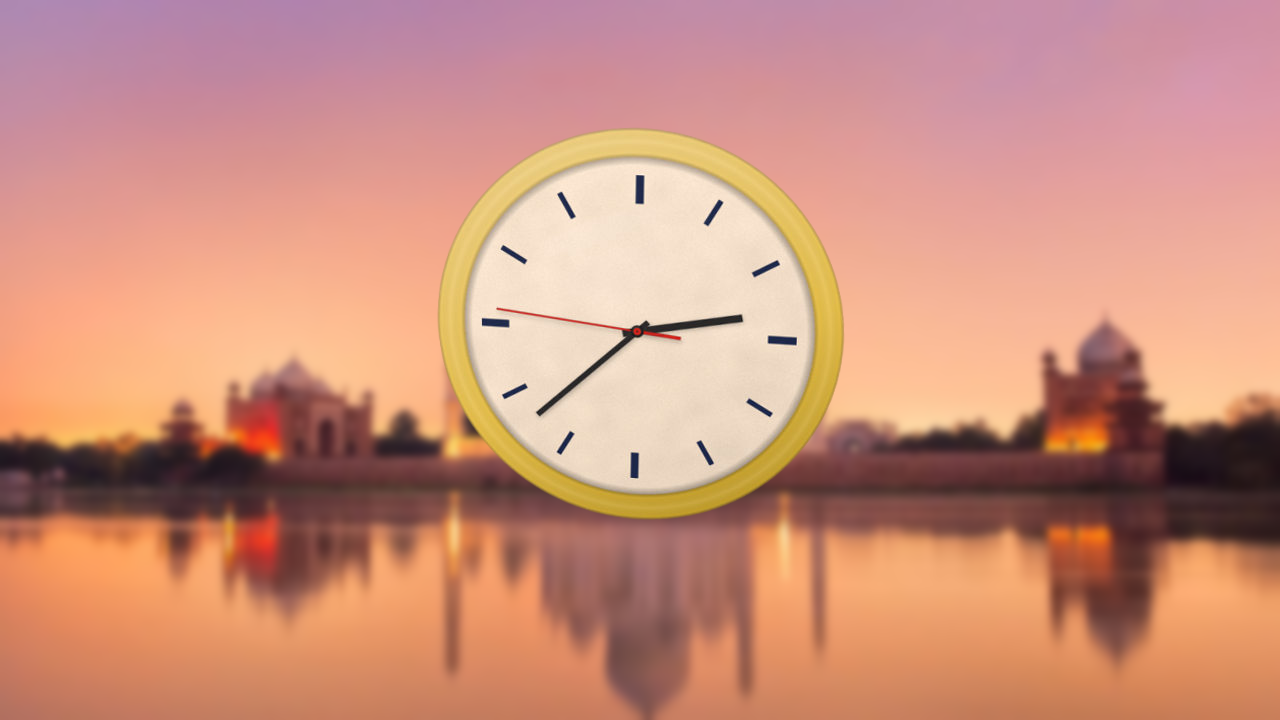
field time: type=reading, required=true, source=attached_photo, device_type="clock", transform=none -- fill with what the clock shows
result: 2:37:46
